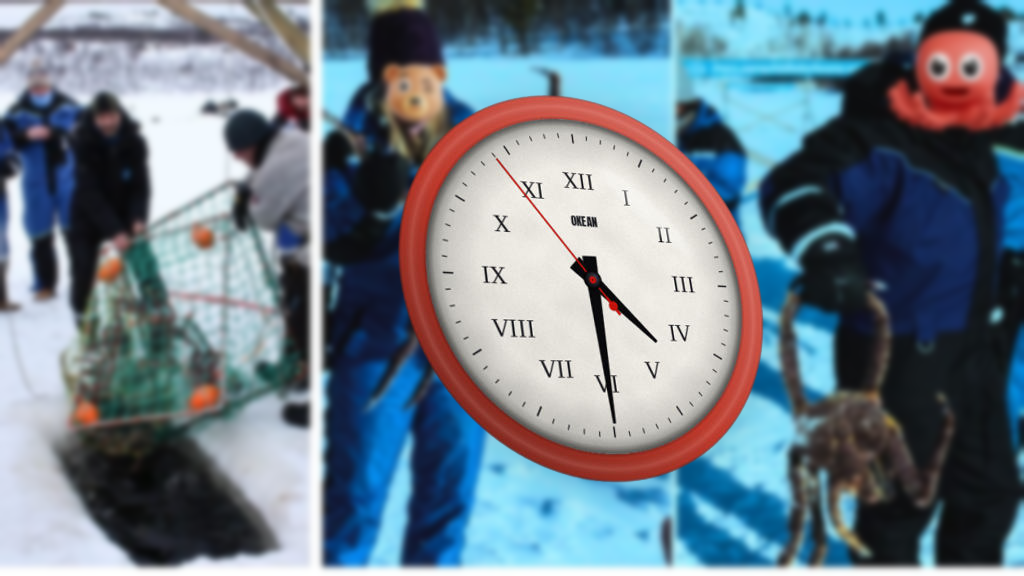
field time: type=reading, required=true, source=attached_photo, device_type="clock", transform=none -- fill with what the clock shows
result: 4:29:54
